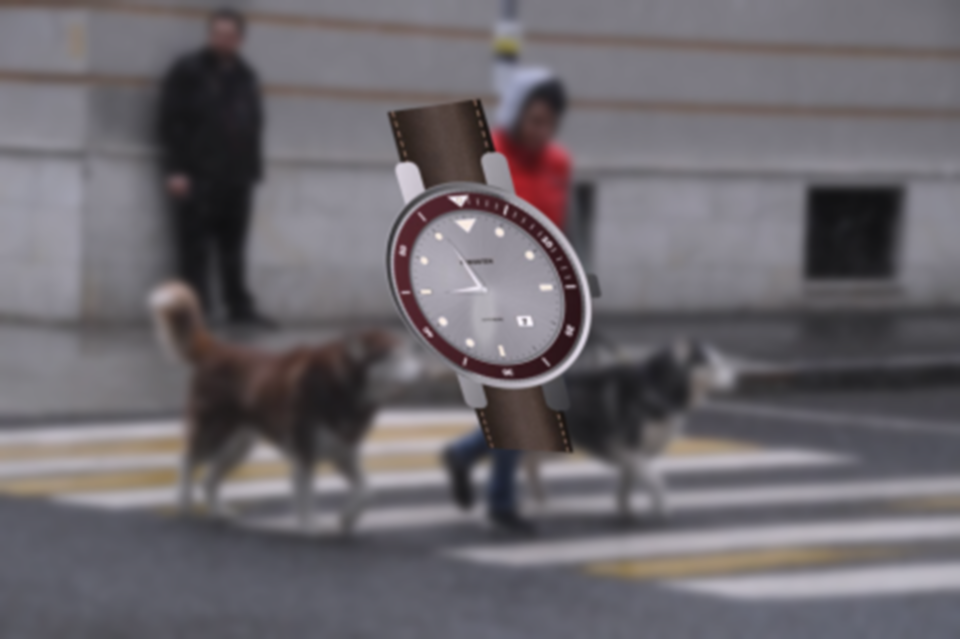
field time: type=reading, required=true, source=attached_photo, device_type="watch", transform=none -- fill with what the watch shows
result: 8:56
